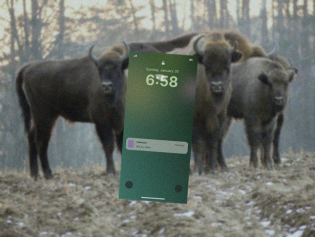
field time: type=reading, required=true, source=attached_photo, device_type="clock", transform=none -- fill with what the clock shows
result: 6:58
